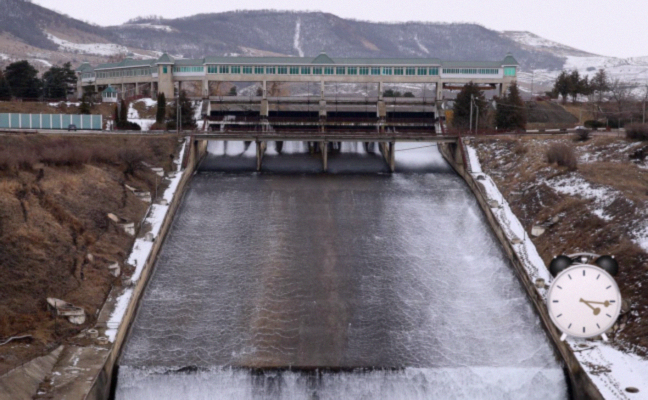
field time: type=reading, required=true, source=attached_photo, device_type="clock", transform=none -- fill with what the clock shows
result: 4:16
